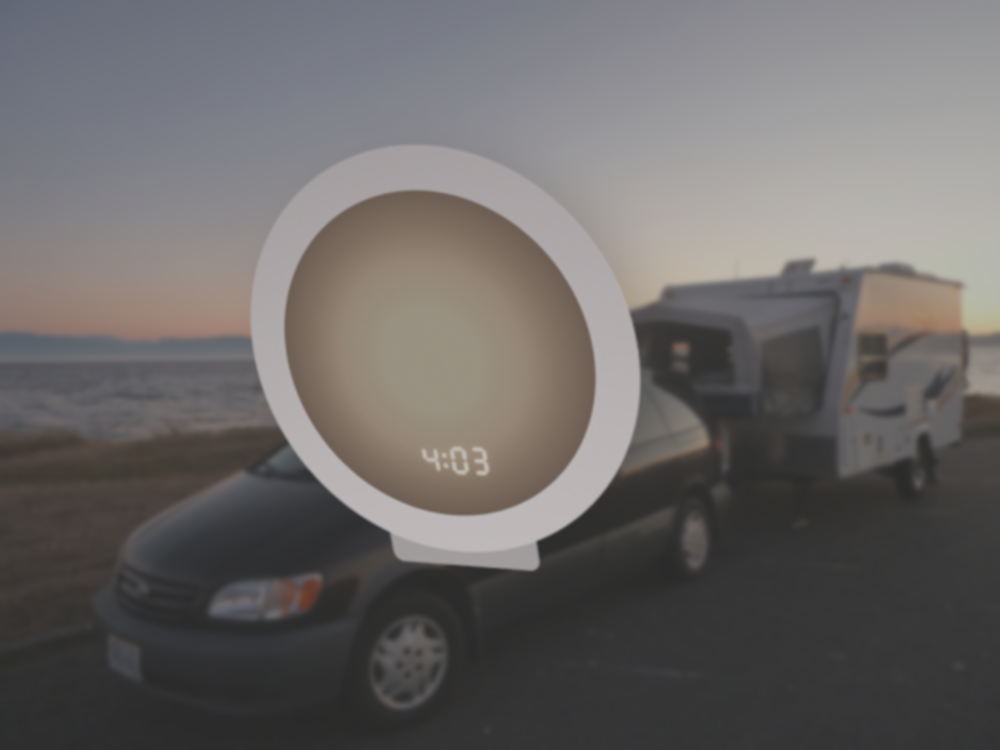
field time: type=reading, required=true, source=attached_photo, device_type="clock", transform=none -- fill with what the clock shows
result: 4:03
